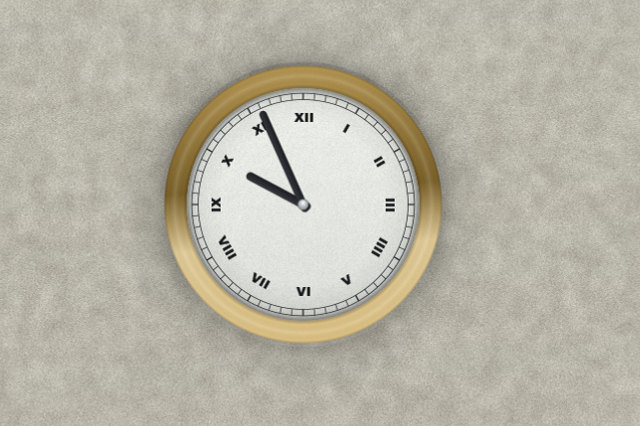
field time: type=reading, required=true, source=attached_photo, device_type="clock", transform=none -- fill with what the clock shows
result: 9:56
